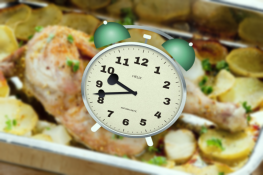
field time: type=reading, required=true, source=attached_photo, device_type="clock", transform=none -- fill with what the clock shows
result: 9:42
